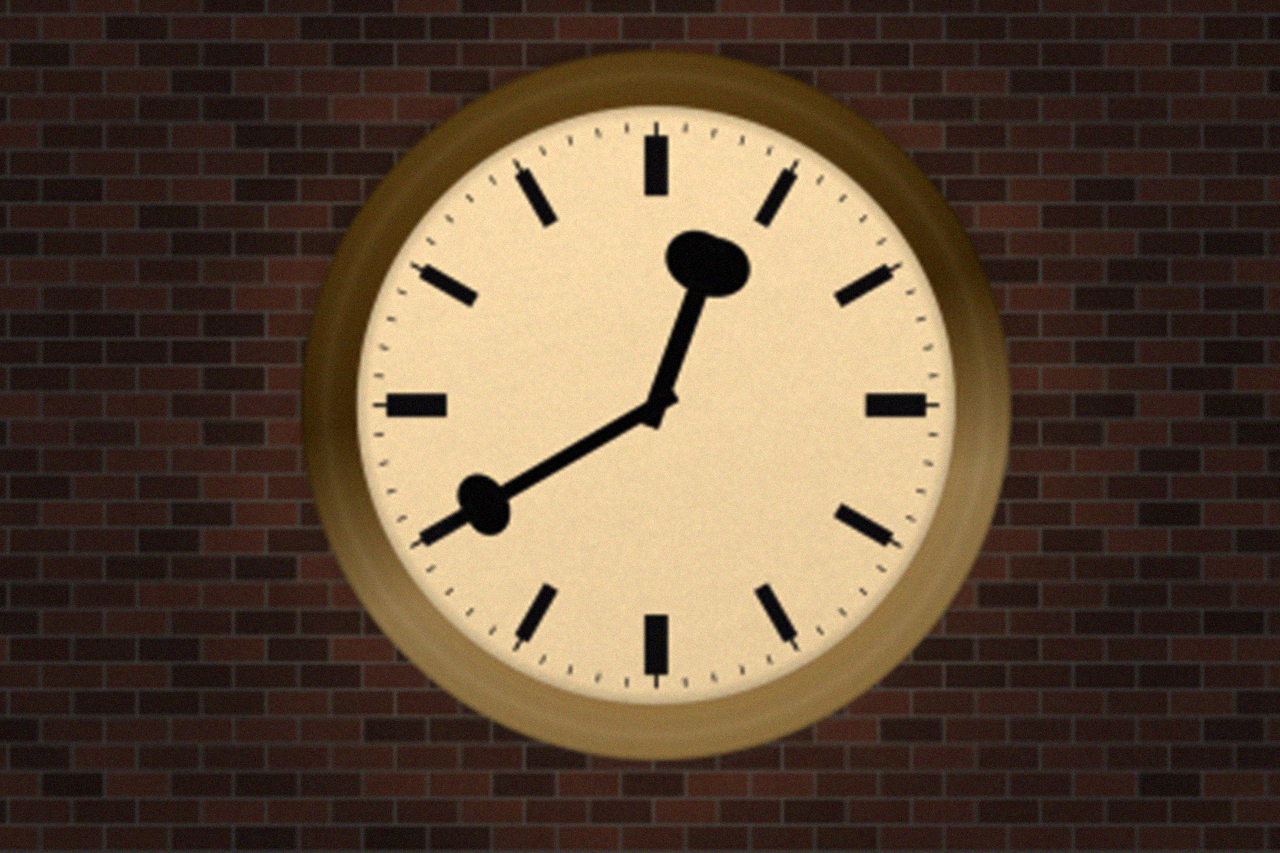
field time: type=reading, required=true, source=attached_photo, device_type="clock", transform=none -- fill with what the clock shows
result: 12:40
